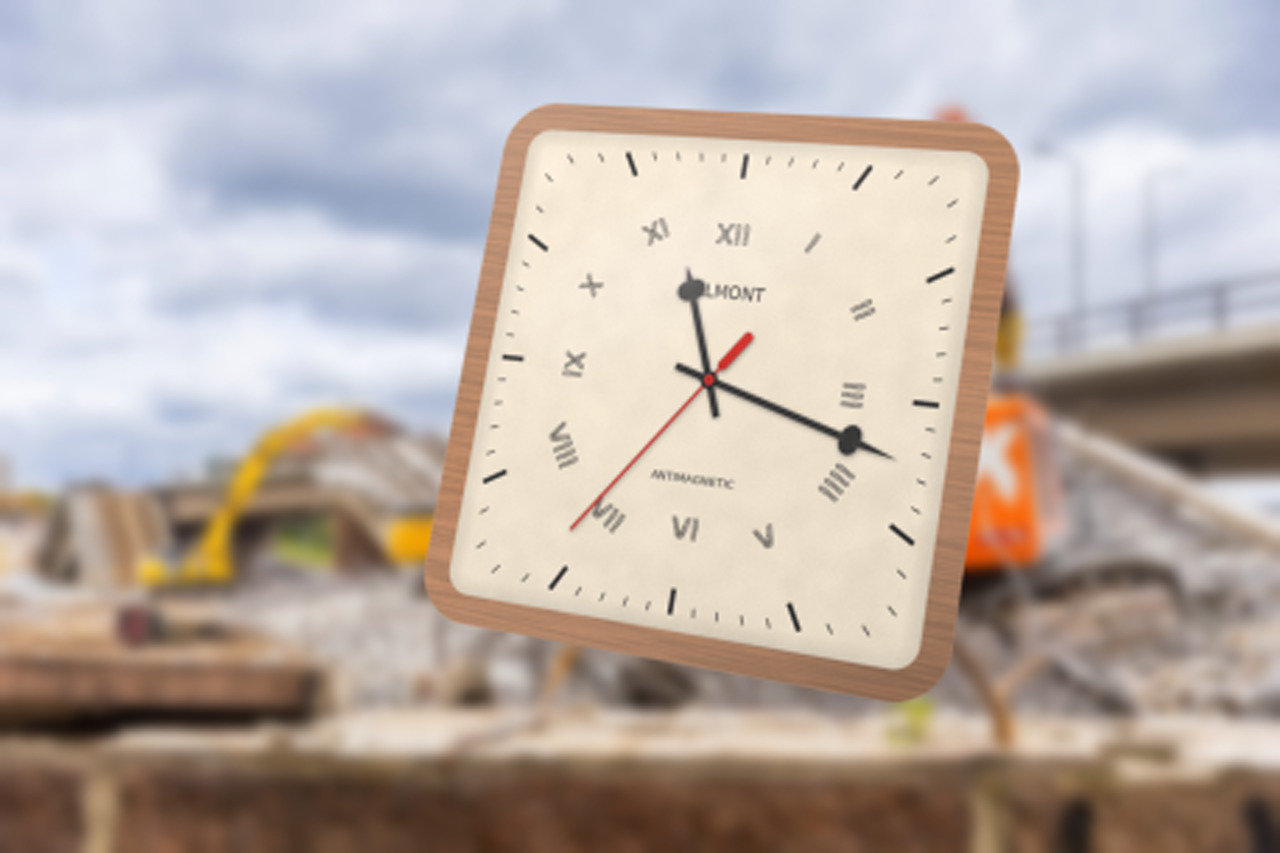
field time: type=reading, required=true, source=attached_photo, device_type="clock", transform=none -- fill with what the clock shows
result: 11:17:36
